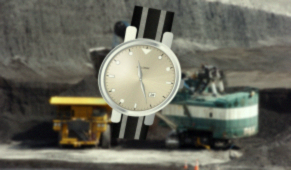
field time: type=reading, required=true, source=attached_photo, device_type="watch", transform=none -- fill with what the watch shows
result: 11:26
